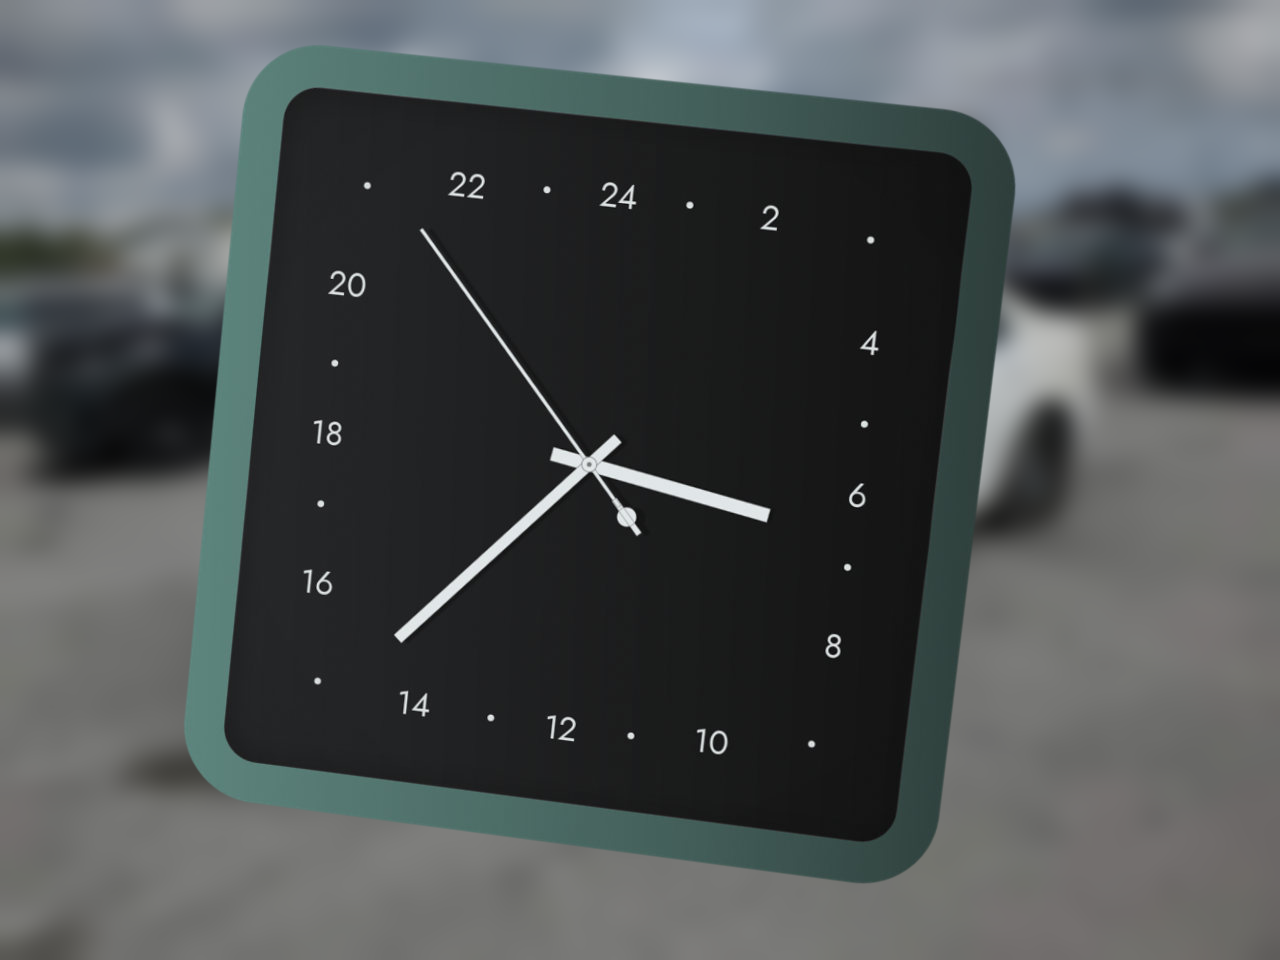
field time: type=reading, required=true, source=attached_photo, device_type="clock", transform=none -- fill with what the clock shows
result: 6:36:53
